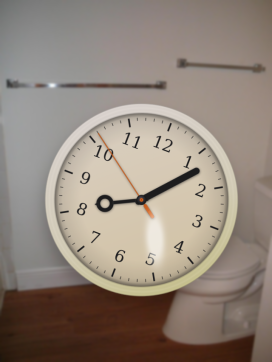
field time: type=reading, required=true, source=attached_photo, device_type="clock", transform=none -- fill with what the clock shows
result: 8:06:51
